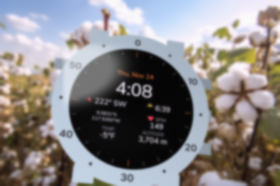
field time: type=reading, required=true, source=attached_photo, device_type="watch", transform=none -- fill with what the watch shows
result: 4:08
